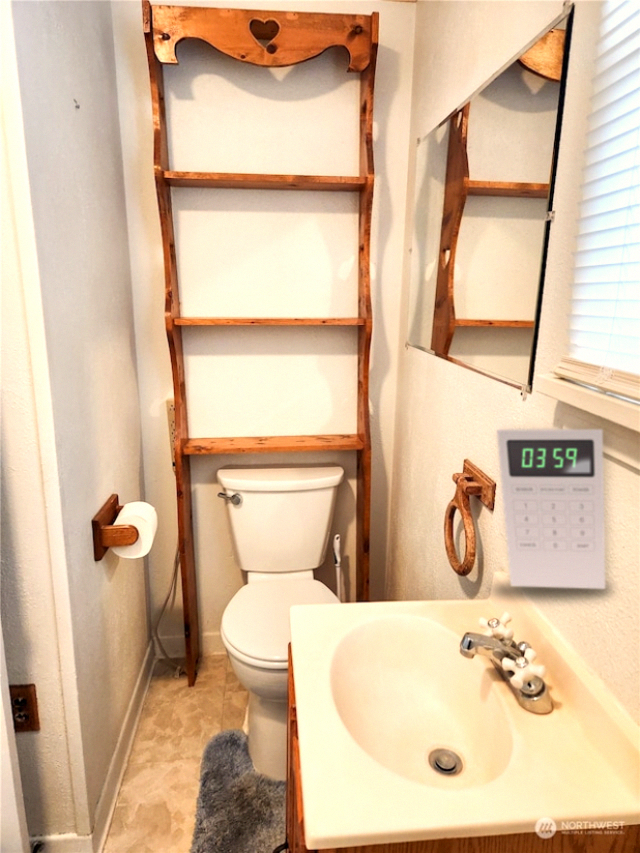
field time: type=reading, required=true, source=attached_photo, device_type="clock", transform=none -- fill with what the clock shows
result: 3:59
